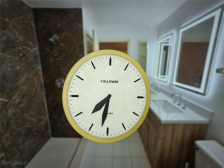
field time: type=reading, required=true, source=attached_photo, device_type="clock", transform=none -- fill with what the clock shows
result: 7:32
